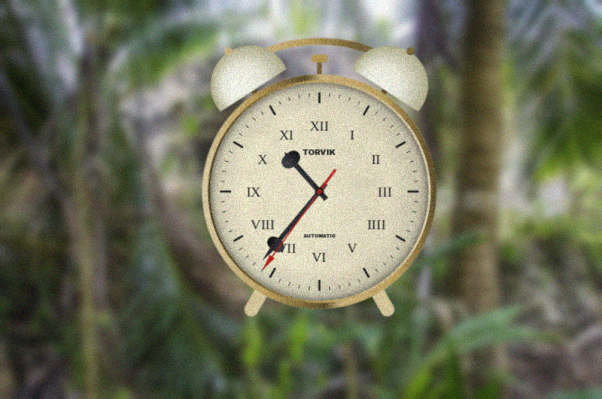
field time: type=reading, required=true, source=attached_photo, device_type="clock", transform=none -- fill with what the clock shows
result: 10:36:36
